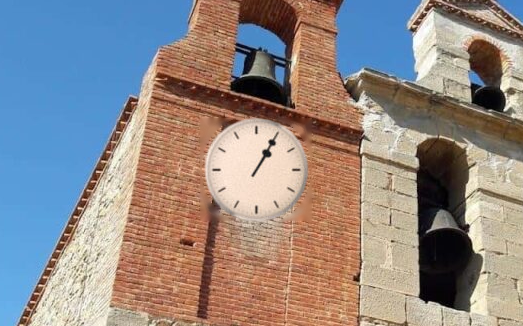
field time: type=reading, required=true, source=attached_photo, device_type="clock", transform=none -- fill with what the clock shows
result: 1:05
